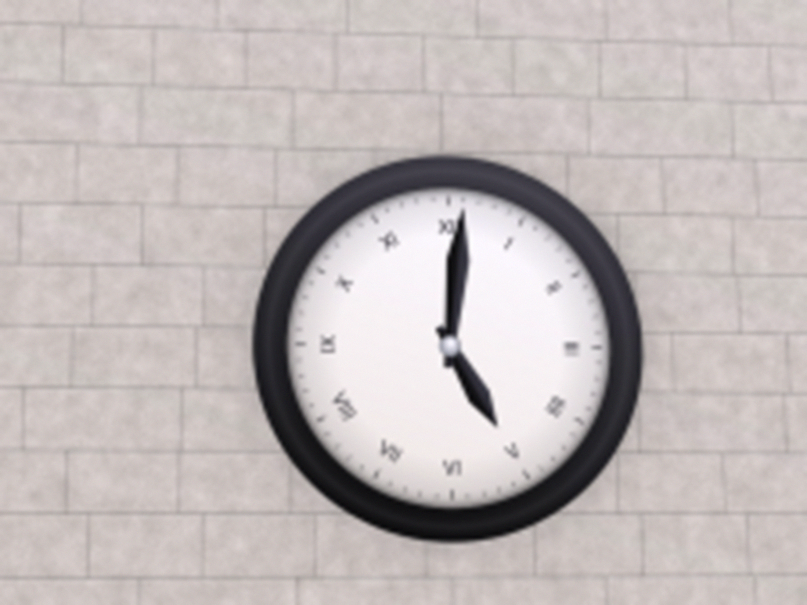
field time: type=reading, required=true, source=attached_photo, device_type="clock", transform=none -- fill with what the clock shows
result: 5:01
